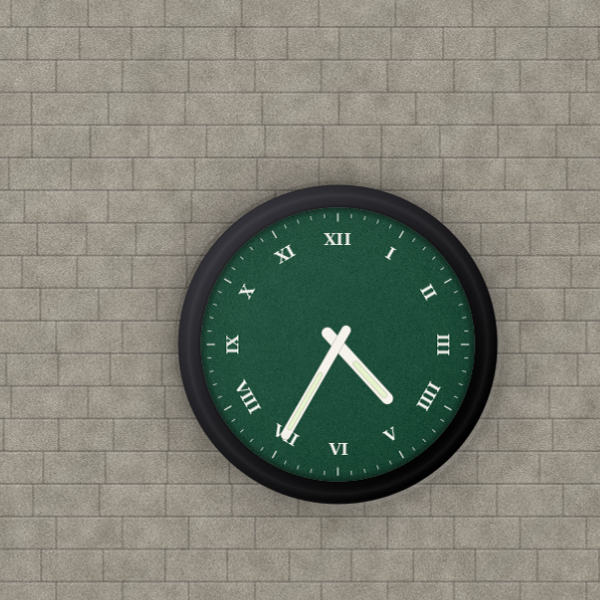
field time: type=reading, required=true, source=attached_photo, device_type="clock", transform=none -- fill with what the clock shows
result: 4:35
